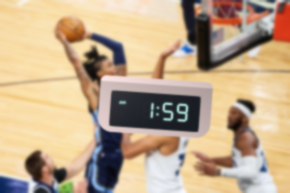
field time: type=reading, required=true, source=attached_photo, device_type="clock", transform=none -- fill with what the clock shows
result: 1:59
